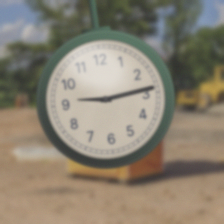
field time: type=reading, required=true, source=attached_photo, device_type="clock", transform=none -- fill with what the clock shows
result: 9:14
